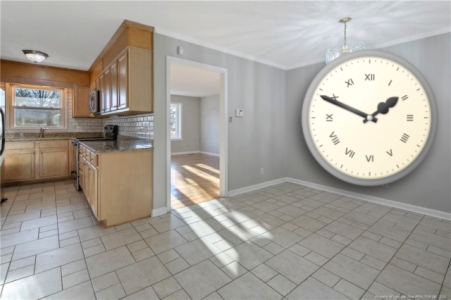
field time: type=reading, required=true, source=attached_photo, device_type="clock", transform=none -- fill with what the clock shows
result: 1:49
